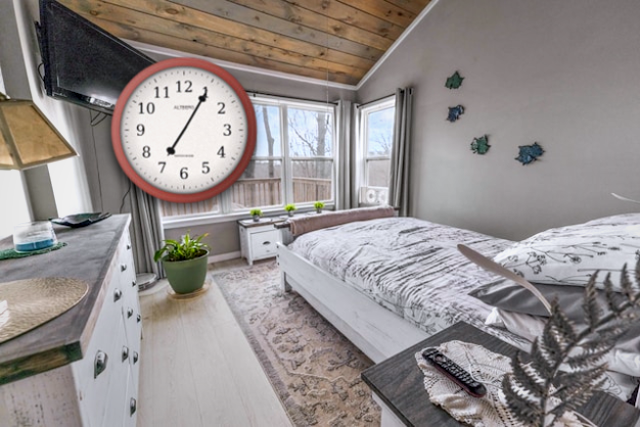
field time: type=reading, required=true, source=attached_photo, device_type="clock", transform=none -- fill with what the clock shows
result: 7:05
